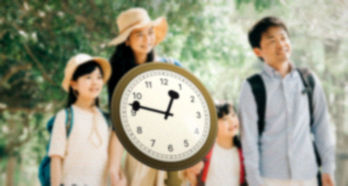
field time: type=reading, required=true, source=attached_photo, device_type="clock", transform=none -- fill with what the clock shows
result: 12:47
